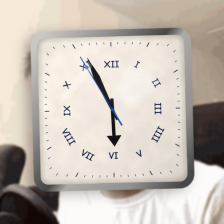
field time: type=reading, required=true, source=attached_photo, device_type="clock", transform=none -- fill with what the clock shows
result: 5:55:55
